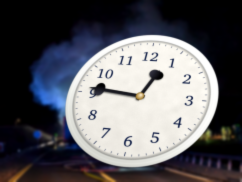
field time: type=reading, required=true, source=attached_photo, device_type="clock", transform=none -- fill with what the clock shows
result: 12:46
